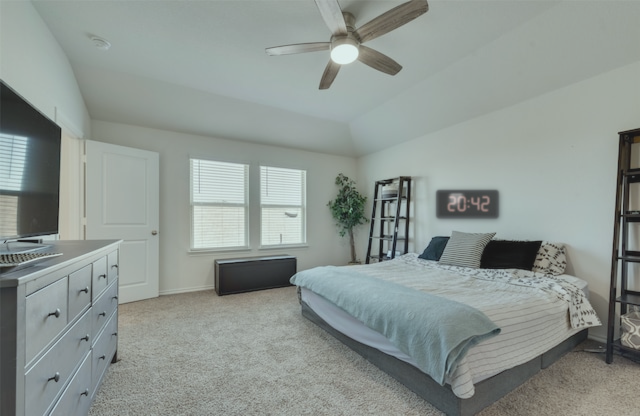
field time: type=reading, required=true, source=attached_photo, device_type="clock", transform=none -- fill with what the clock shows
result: 20:42
